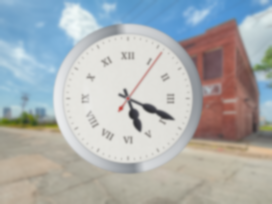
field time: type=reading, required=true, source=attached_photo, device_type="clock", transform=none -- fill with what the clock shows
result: 5:19:06
